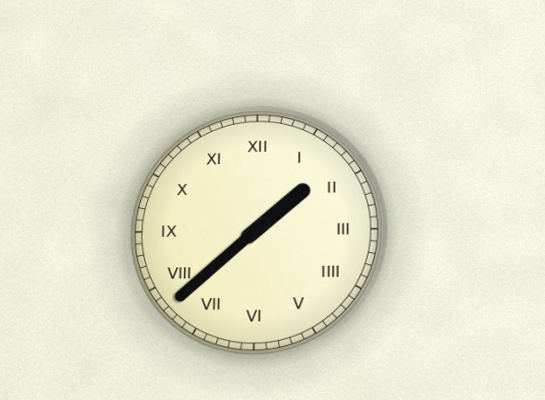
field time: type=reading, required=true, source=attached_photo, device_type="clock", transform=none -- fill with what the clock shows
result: 1:38
